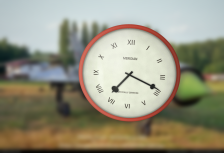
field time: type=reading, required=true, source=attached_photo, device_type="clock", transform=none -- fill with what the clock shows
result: 7:19
